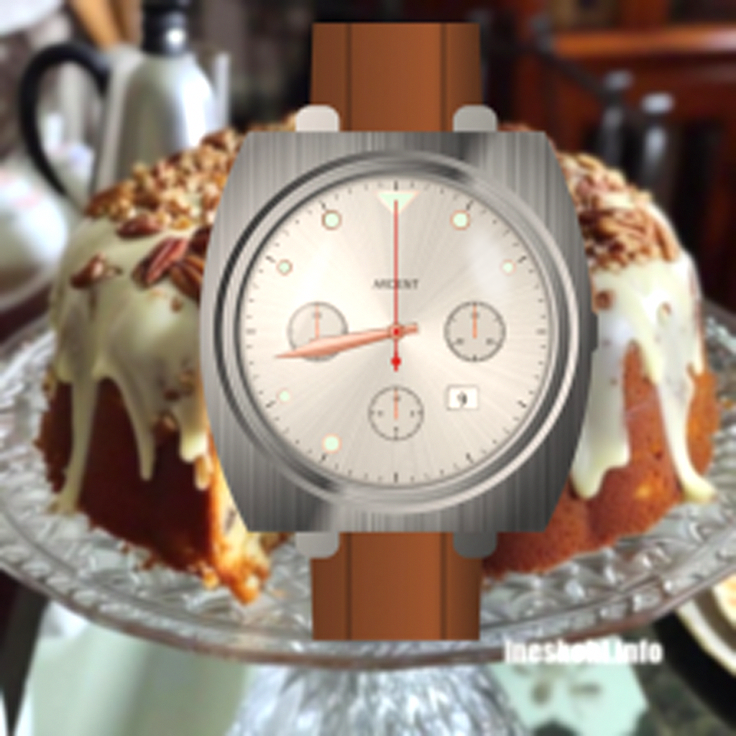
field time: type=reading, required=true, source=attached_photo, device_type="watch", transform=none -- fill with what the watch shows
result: 8:43
